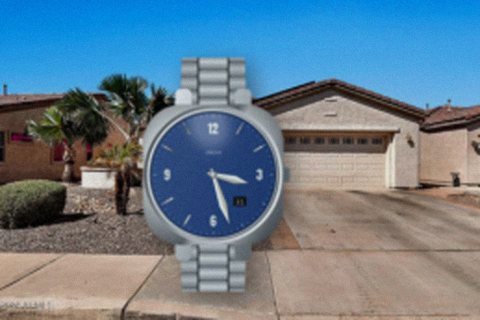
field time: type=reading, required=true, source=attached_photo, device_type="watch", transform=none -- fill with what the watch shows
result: 3:27
